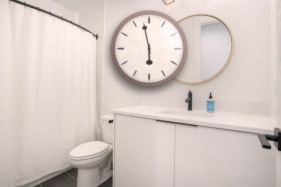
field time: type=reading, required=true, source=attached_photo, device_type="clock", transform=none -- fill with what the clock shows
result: 5:58
